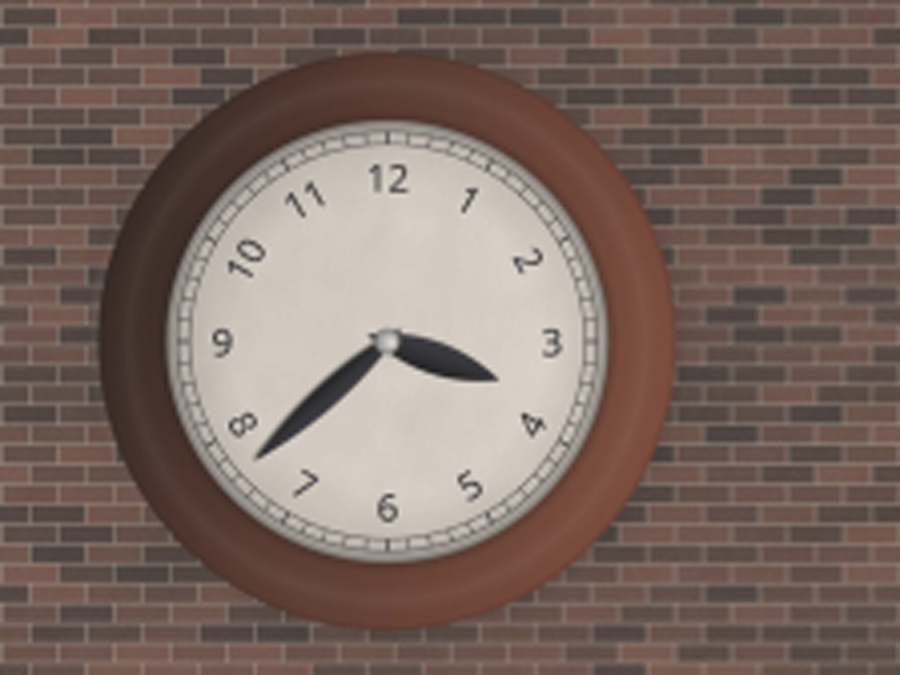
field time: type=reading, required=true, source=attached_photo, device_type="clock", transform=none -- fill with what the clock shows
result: 3:38
